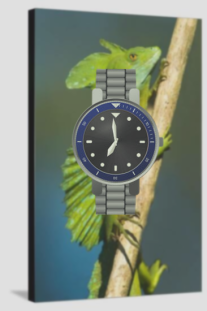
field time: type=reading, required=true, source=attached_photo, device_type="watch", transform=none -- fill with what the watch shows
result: 6:59
